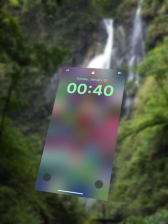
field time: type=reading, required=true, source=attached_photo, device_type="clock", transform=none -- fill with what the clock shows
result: 0:40
